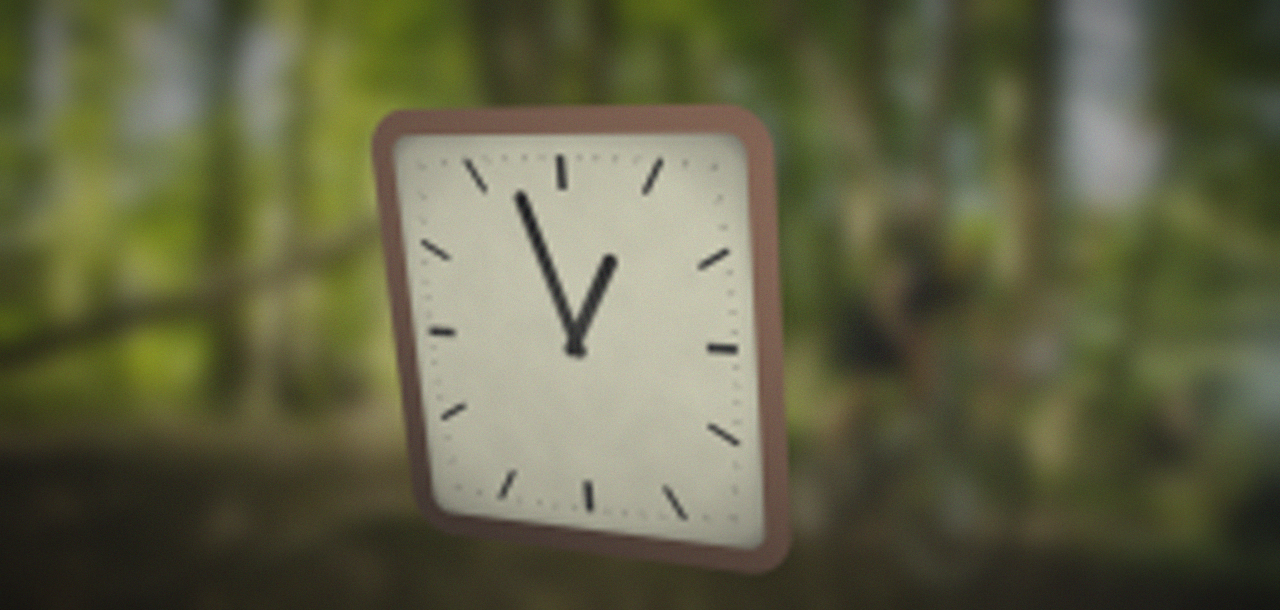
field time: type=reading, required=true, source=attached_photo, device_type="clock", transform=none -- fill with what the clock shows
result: 12:57
